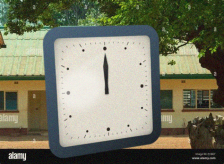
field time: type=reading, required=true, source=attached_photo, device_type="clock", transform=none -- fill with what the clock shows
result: 12:00
